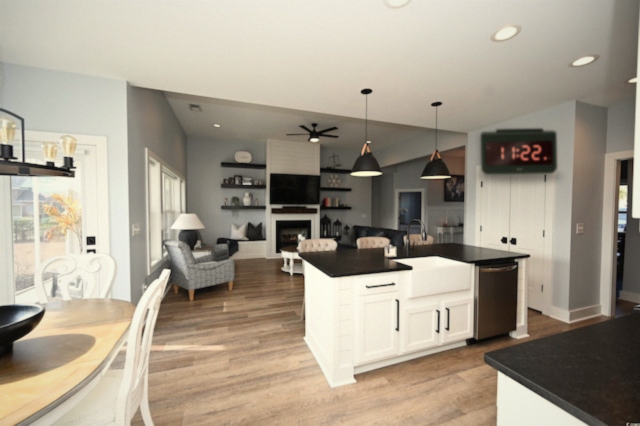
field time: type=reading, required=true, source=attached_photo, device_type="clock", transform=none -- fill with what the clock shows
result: 11:22
